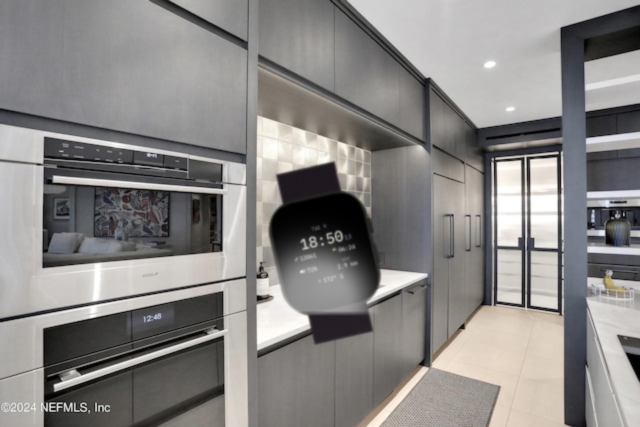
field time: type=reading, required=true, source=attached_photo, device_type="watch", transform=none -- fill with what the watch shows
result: 18:50
